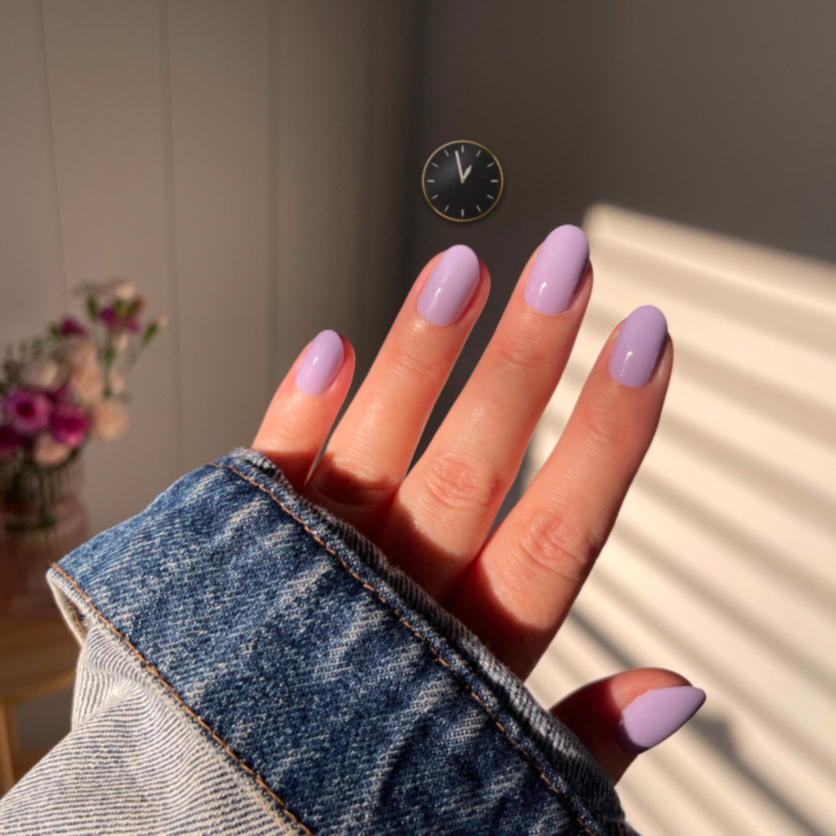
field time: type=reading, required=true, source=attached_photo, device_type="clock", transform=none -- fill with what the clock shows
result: 12:58
